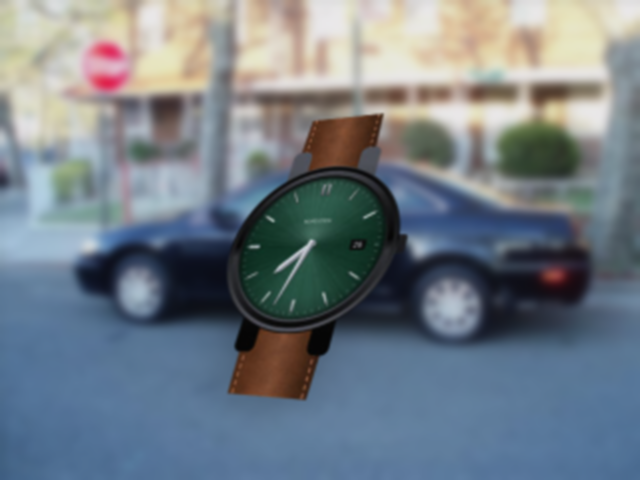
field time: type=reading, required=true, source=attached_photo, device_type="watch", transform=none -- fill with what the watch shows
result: 7:33
